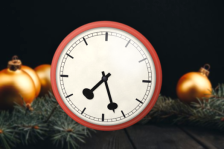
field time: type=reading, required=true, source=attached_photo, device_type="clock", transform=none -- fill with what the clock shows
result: 7:27
